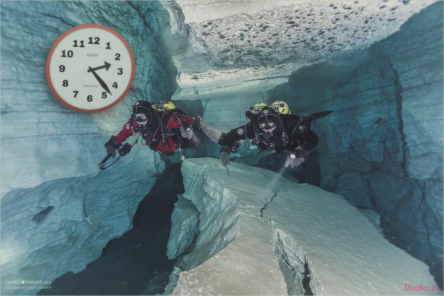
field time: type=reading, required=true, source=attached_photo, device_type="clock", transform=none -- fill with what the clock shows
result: 2:23
